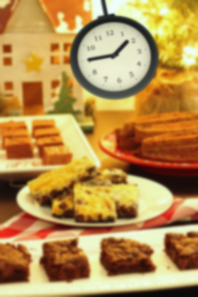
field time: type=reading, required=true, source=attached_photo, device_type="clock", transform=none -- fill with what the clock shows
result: 1:45
